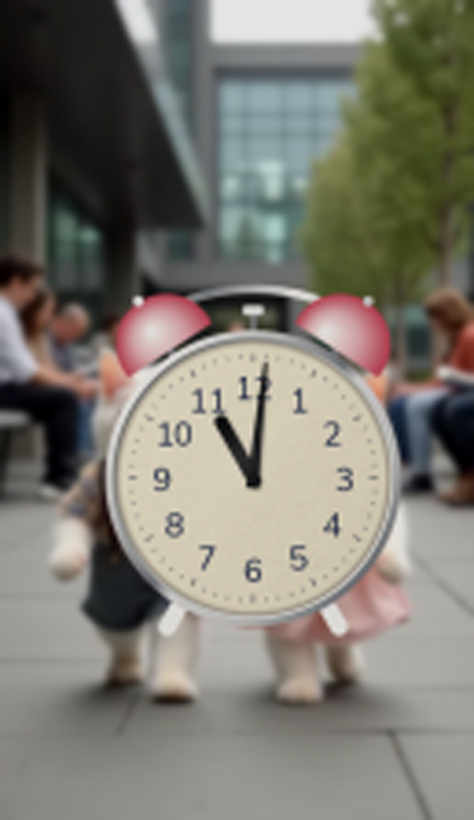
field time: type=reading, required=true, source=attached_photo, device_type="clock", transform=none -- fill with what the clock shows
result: 11:01
